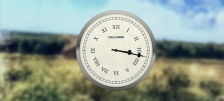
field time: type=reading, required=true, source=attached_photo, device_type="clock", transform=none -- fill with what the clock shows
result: 3:17
